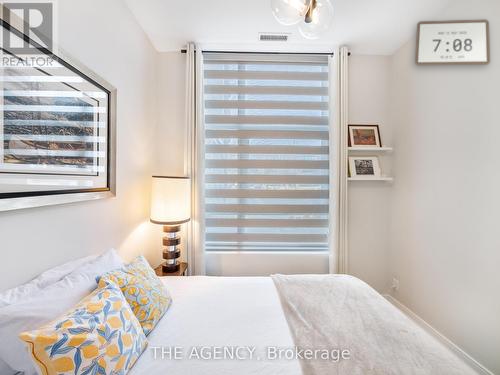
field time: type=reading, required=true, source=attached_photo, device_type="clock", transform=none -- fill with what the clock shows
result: 7:08
